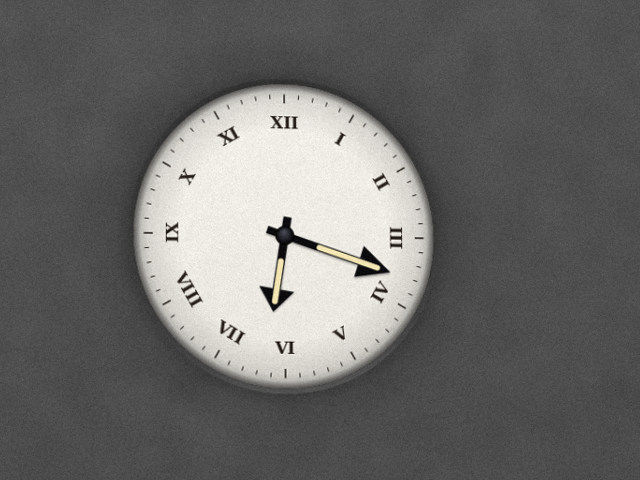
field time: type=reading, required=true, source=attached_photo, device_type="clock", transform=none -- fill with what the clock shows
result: 6:18
